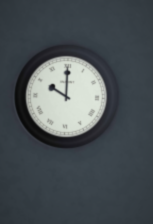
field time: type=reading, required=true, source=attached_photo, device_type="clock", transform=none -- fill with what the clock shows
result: 10:00
